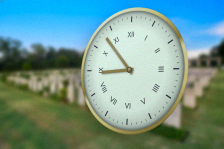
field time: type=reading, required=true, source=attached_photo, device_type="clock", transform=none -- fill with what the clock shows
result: 8:53
